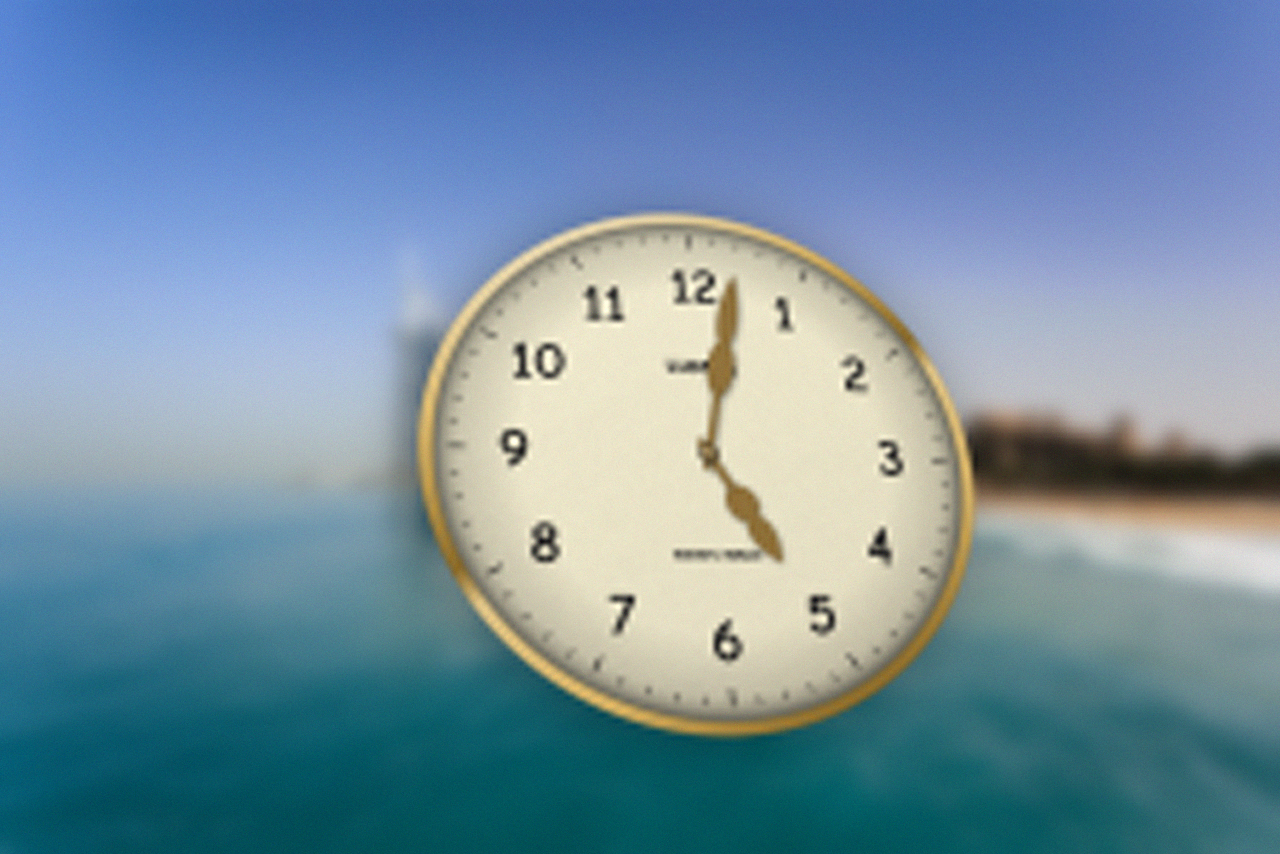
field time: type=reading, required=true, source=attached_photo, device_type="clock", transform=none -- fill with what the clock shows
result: 5:02
